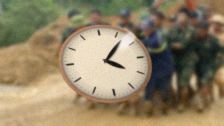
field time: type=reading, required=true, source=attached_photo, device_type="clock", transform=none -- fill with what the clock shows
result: 4:07
